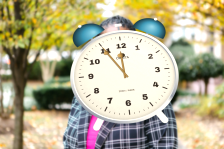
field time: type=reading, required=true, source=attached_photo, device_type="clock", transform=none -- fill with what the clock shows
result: 11:55
